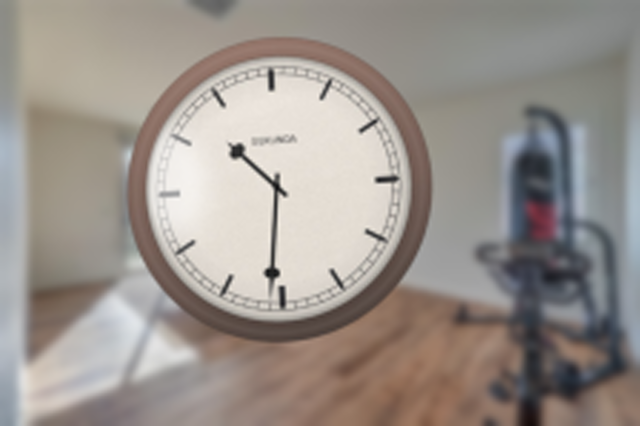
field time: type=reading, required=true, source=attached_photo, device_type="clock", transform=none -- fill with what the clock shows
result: 10:31
